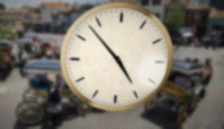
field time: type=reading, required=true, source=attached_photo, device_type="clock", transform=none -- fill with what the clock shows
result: 4:53
